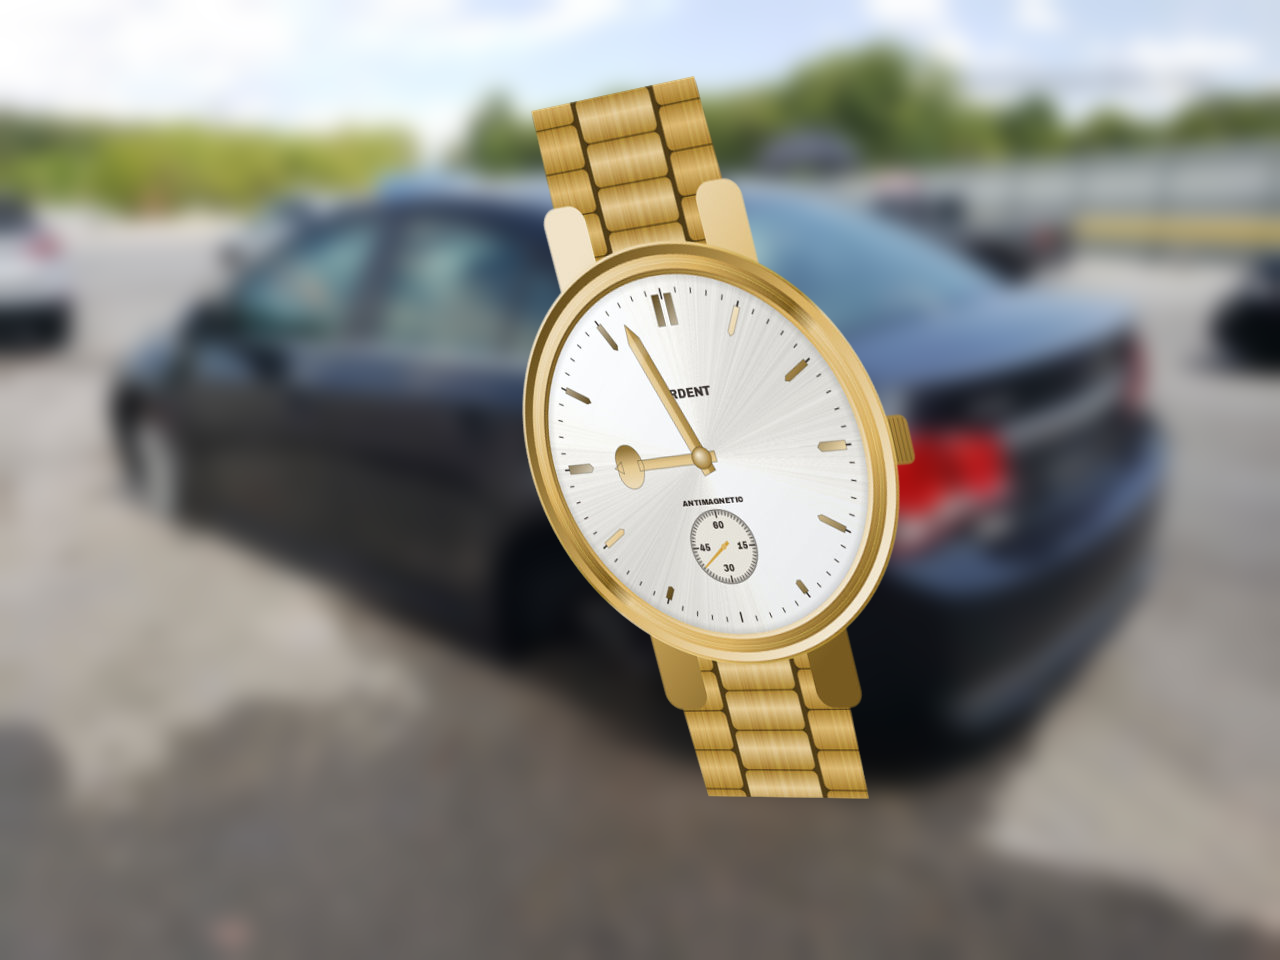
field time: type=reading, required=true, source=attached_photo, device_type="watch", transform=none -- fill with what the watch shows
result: 8:56:39
